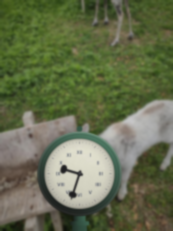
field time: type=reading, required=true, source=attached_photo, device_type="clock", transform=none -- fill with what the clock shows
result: 9:33
